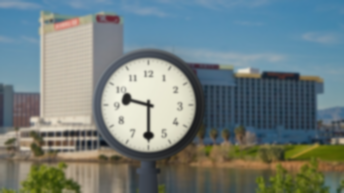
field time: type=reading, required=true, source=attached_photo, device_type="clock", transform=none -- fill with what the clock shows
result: 9:30
